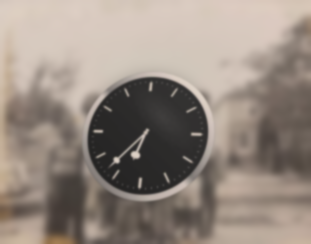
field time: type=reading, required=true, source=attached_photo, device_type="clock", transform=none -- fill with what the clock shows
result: 6:37
